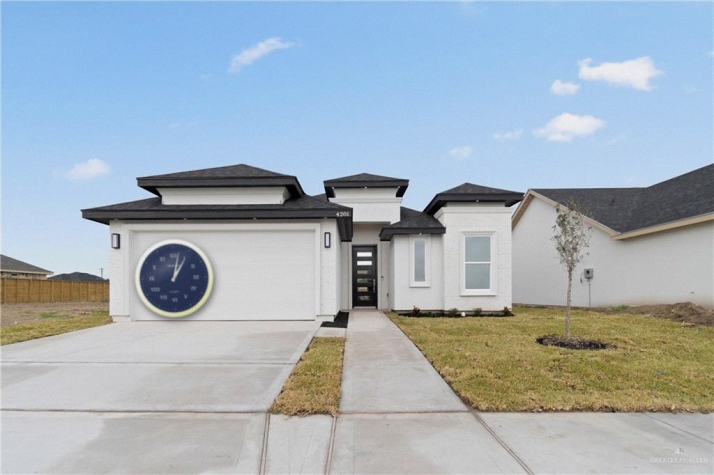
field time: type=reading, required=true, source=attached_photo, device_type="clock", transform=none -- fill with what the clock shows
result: 1:02
